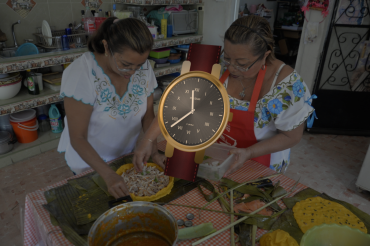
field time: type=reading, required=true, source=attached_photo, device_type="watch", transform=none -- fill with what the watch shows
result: 11:38
